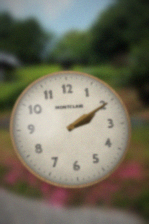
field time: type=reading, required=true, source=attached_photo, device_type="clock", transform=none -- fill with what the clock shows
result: 2:10
